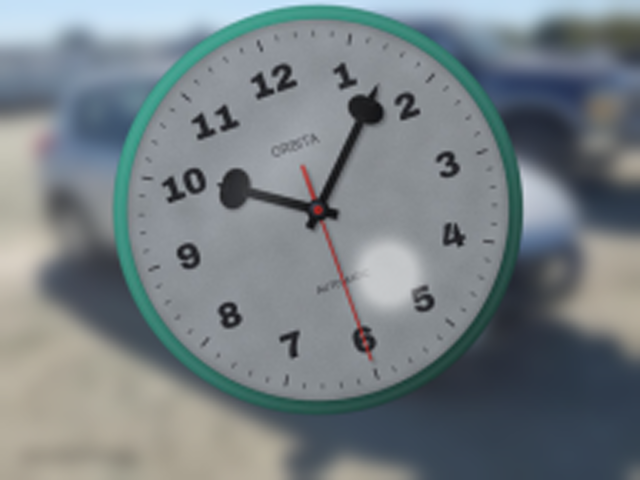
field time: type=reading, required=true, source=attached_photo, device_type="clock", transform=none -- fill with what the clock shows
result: 10:07:30
